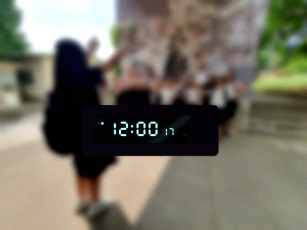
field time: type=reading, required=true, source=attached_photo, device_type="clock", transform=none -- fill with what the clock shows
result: 12:00:17
